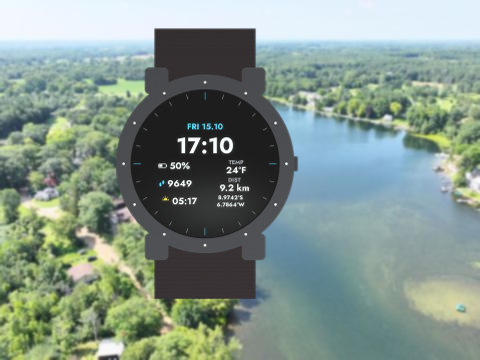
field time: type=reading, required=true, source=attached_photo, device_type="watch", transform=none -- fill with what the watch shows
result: 17:10
